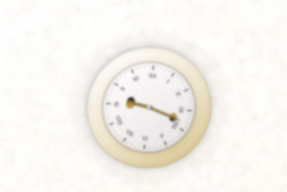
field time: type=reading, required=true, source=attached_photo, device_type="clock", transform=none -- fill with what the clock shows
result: 9:18
